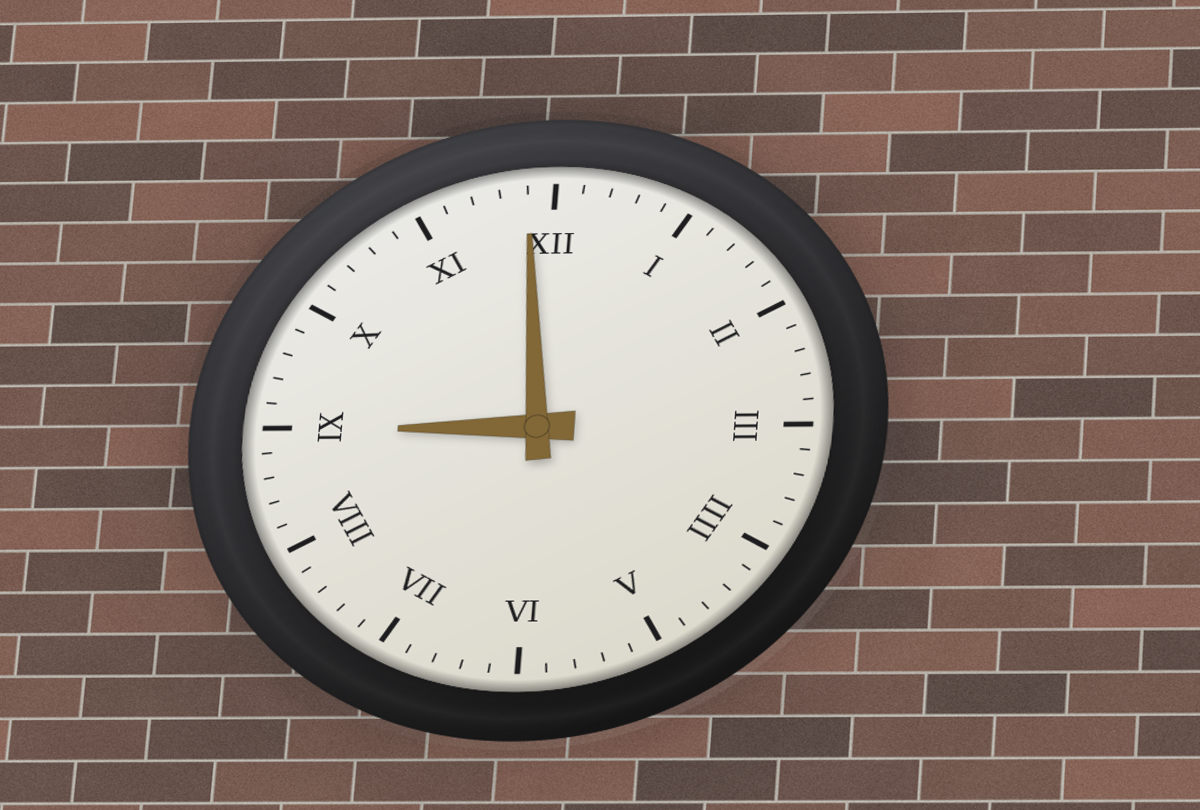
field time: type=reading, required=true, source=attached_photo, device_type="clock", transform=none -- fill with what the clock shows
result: 8:59
